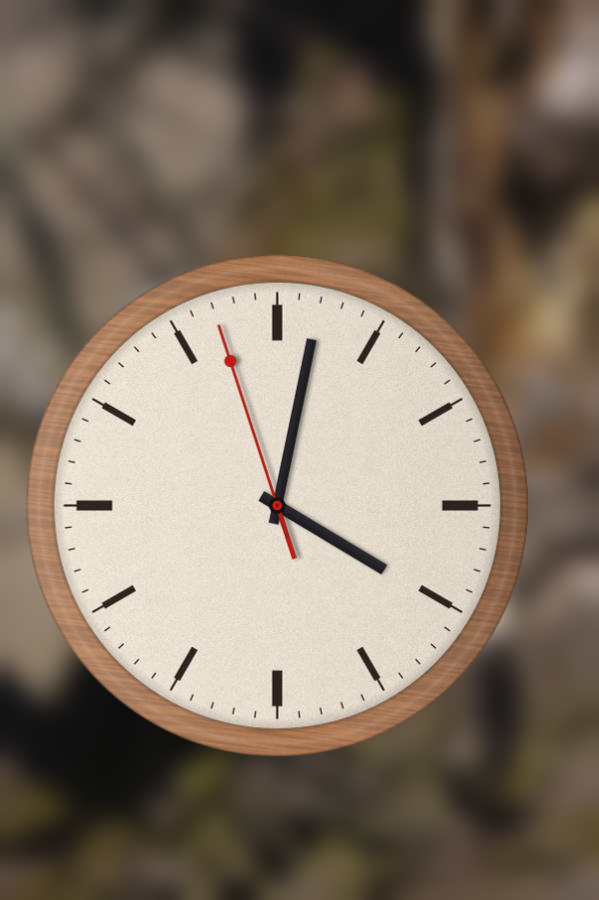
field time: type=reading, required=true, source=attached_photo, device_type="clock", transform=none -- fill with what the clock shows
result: 4:01:57
